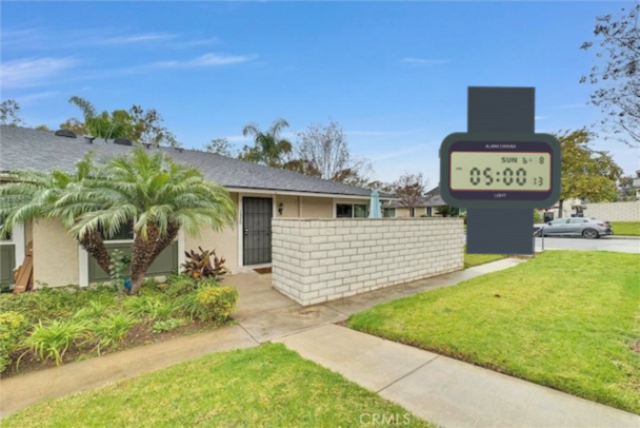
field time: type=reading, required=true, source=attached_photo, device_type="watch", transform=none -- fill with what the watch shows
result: 5:00
